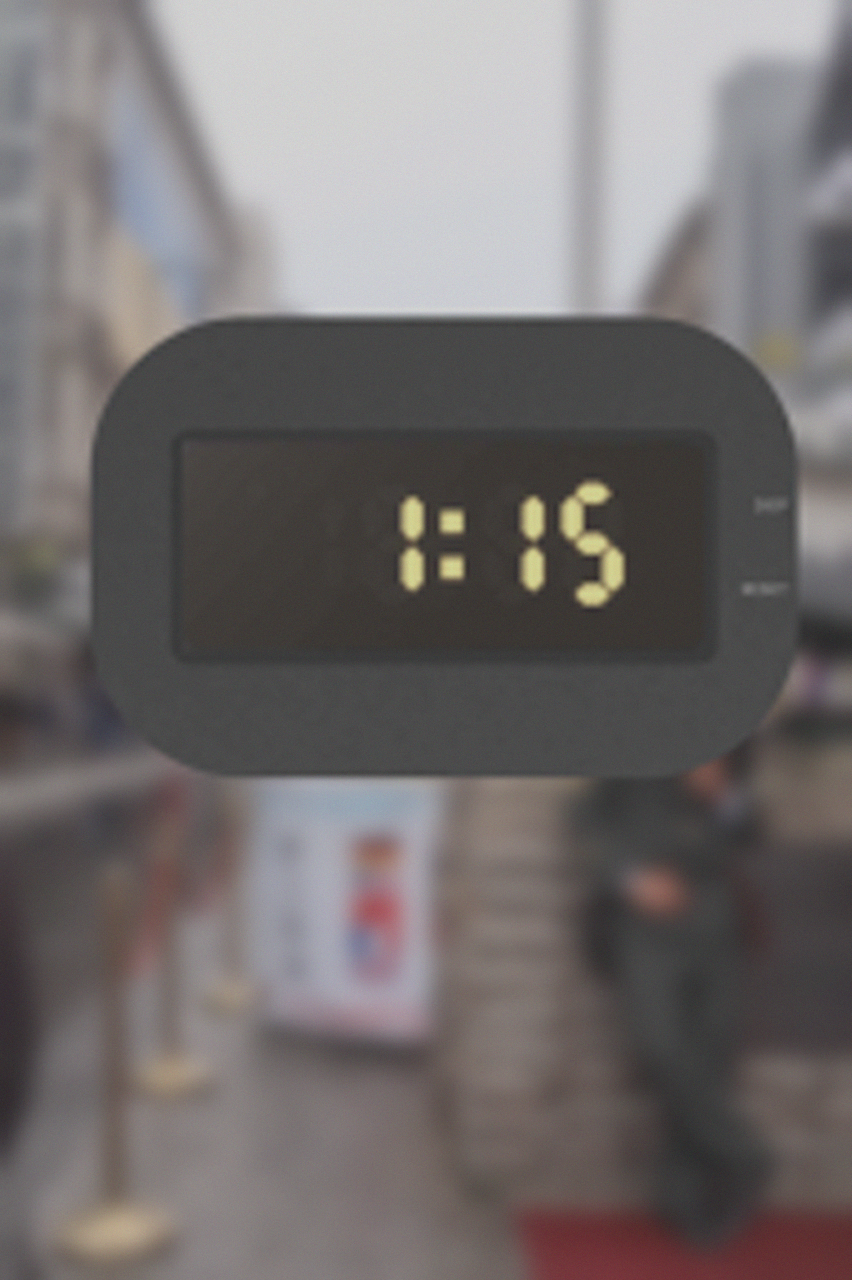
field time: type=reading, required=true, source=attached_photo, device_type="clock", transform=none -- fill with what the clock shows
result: 1:15
